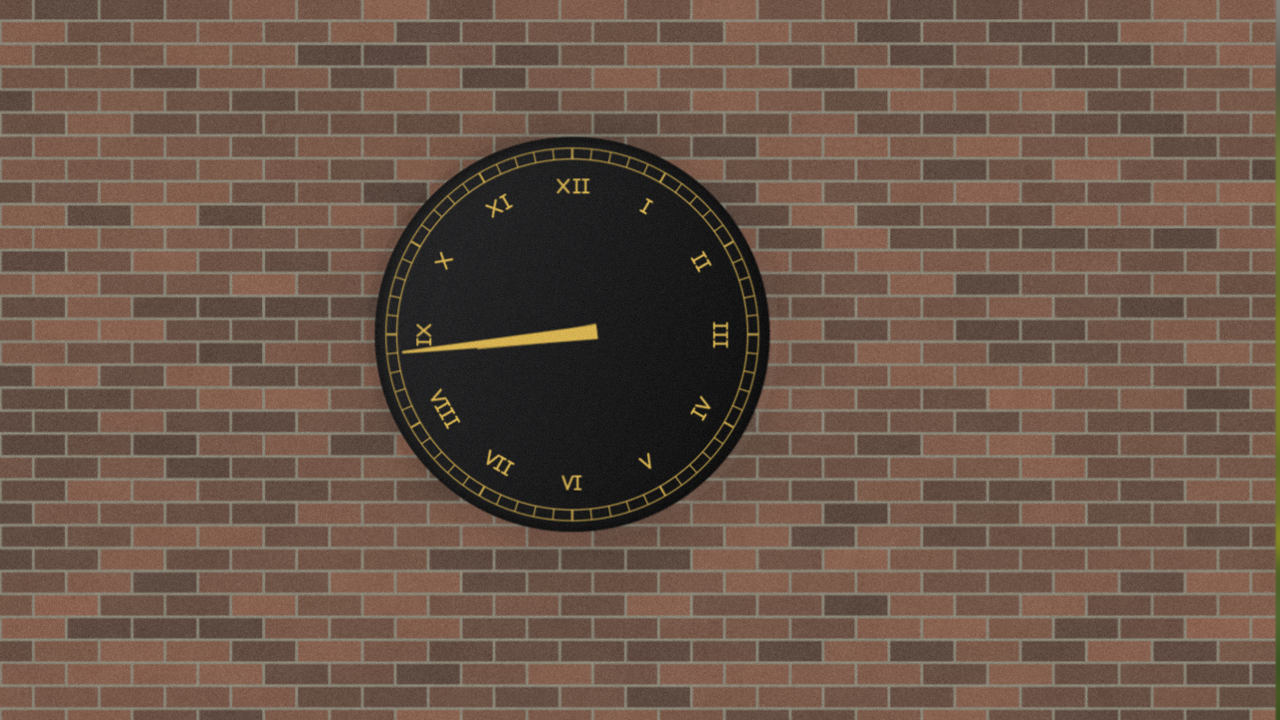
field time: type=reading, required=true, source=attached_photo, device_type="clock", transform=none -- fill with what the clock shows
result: 8:44
